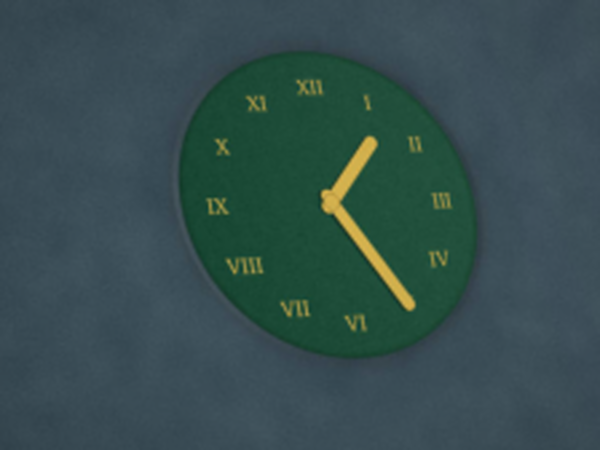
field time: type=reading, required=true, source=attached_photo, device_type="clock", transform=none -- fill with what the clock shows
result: 1:25
